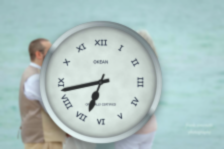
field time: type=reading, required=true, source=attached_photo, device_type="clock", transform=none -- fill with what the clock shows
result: 6:43
